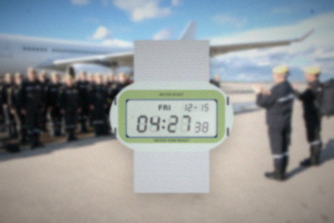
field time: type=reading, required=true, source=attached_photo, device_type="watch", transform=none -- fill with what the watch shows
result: 4:27:38
